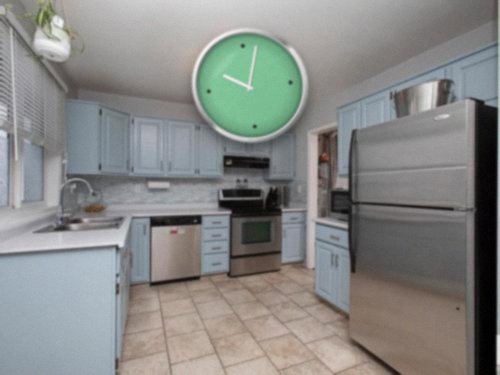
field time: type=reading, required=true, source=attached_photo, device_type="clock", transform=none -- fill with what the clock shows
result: 10:03
